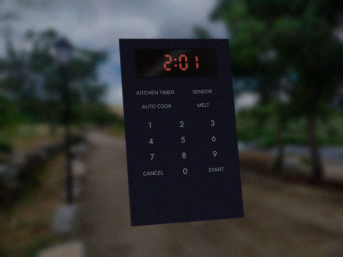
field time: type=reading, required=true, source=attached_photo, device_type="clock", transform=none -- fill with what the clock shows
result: 2:01
